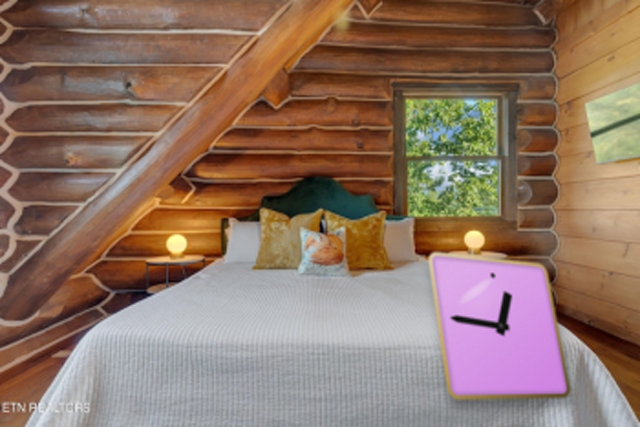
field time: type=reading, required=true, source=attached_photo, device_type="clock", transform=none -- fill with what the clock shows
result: 12:46
